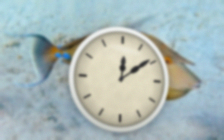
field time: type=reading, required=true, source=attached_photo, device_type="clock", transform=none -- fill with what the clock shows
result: 12:09
